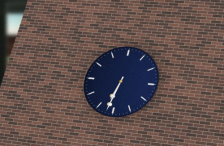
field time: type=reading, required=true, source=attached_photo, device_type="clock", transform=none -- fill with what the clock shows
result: 6:32
